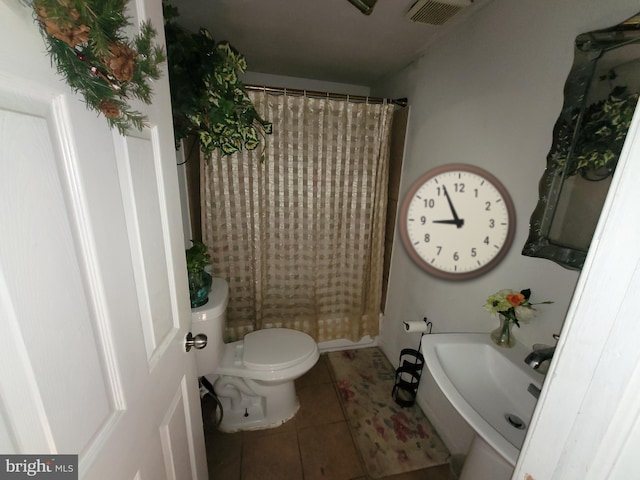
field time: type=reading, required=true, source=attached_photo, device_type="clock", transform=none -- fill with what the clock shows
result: 8:56
